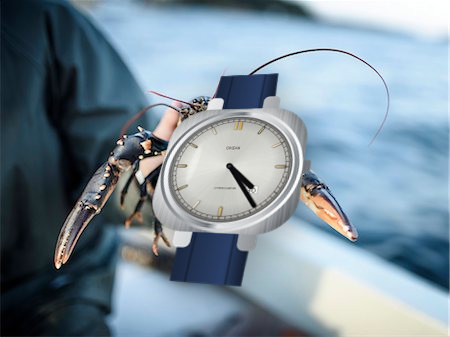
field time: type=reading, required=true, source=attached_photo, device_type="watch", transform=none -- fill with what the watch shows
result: 4:24
